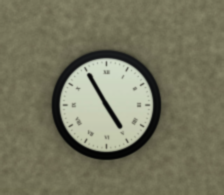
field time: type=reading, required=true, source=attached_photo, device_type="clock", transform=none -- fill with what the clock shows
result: 4:55
